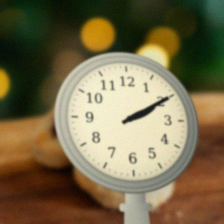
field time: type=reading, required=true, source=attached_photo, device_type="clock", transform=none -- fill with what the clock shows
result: 2:10
